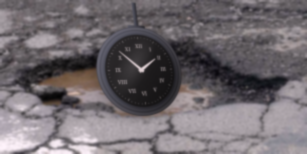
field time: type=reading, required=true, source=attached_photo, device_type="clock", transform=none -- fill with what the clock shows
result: 1:52
